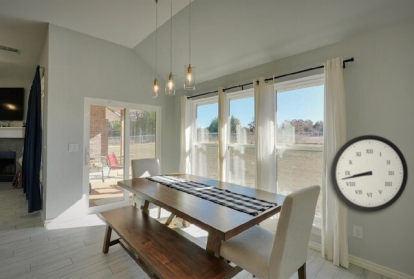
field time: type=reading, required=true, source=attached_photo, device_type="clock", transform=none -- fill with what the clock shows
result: 8:43
